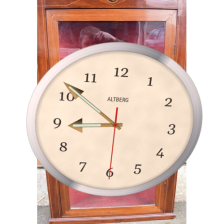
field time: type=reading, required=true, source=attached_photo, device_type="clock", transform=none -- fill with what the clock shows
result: 8:51:30
